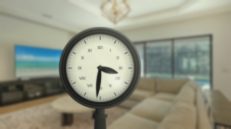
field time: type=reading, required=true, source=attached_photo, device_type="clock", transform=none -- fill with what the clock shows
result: 3:31
